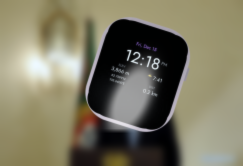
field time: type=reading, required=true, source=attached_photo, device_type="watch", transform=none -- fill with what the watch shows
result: 12:18
